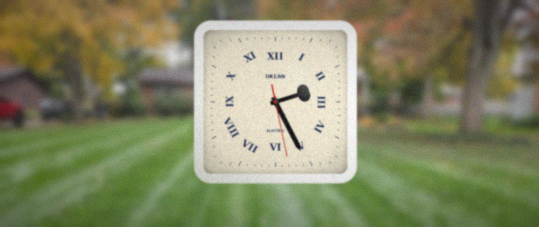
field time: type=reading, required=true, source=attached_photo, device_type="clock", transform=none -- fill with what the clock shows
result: 2:25:28
